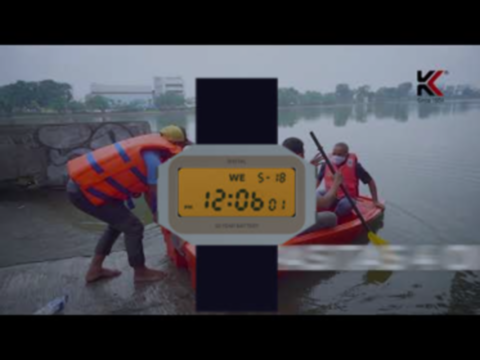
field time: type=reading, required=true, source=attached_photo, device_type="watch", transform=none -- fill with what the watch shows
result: 12:06:01
